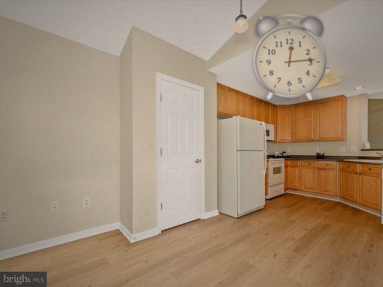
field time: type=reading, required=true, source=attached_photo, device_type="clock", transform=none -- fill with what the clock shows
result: 12:14
